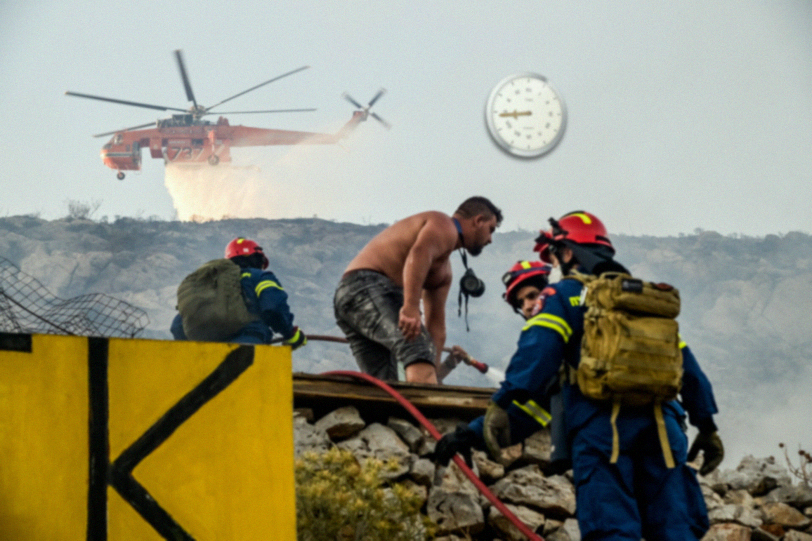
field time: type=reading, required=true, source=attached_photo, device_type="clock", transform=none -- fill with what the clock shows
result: 8:44
